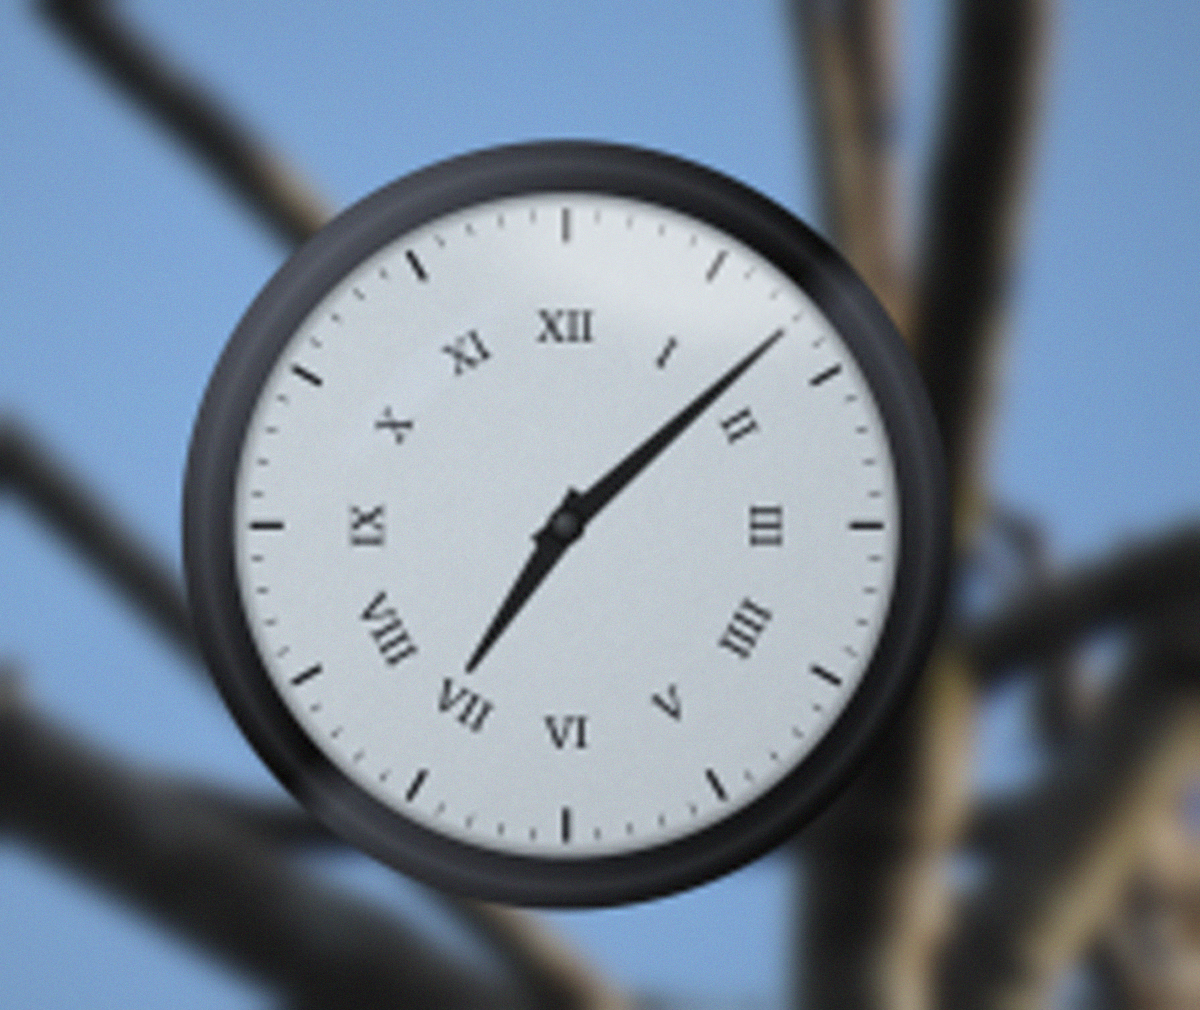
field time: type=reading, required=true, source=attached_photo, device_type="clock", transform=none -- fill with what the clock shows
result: 7:08
